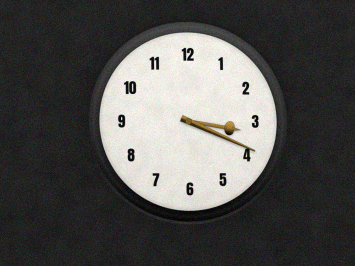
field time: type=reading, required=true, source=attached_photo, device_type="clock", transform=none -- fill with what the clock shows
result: 3:19
